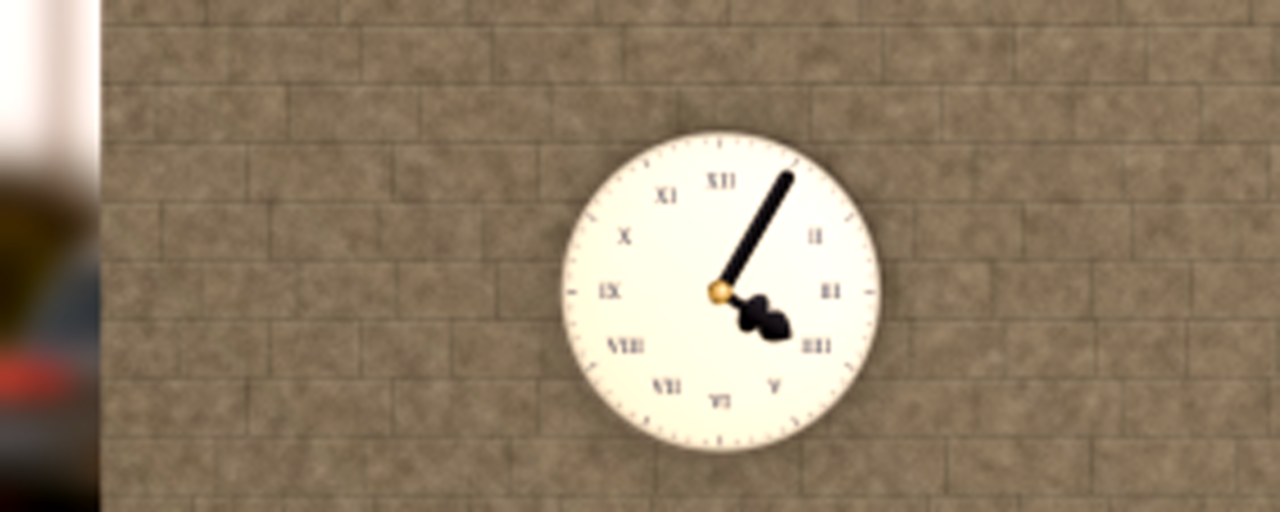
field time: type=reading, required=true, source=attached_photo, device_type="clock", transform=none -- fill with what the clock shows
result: 4:05
